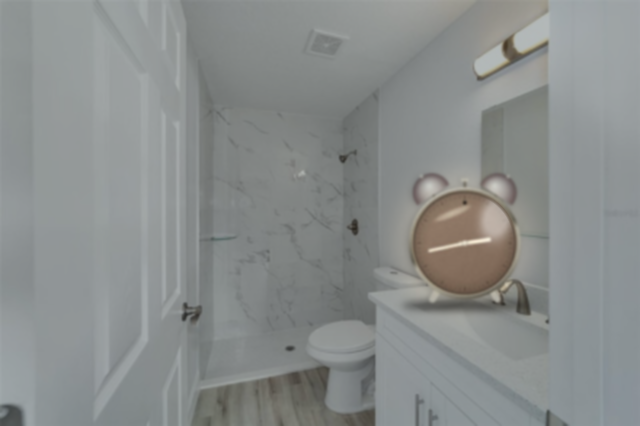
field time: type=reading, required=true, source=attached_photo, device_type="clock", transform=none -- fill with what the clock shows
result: 2:43
